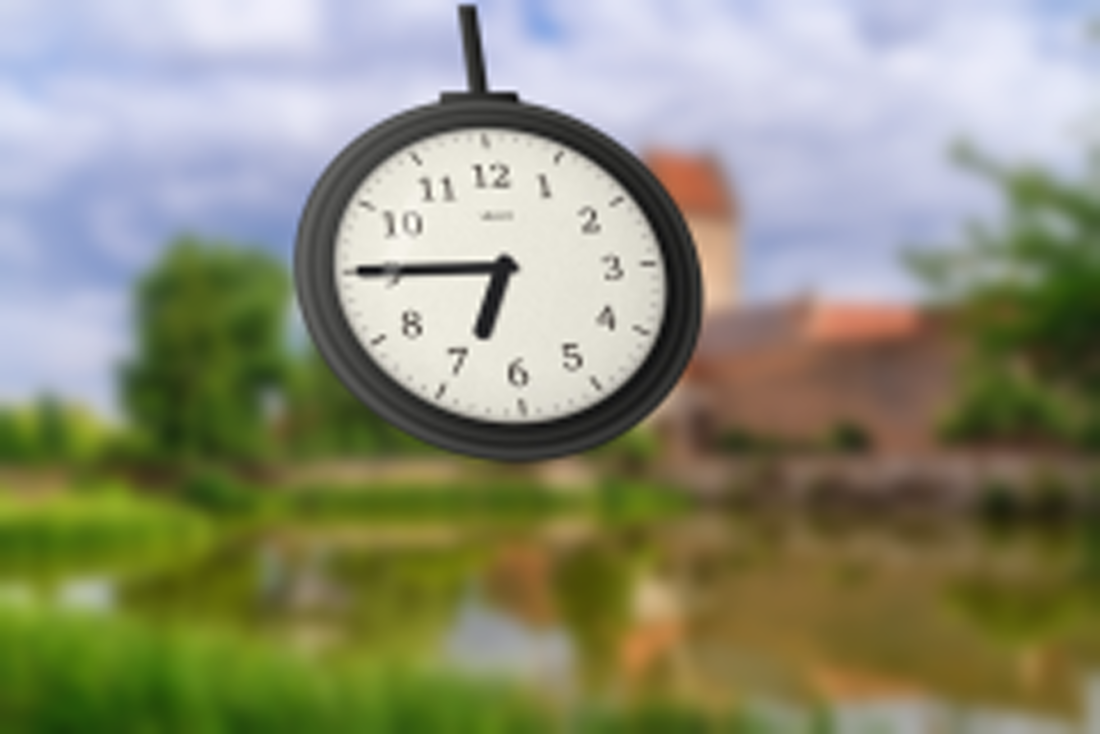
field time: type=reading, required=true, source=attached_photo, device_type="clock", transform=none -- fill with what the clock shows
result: 6:45
